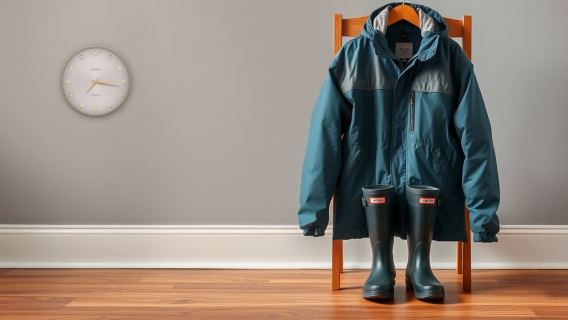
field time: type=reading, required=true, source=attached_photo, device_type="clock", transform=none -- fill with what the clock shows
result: 7:17
